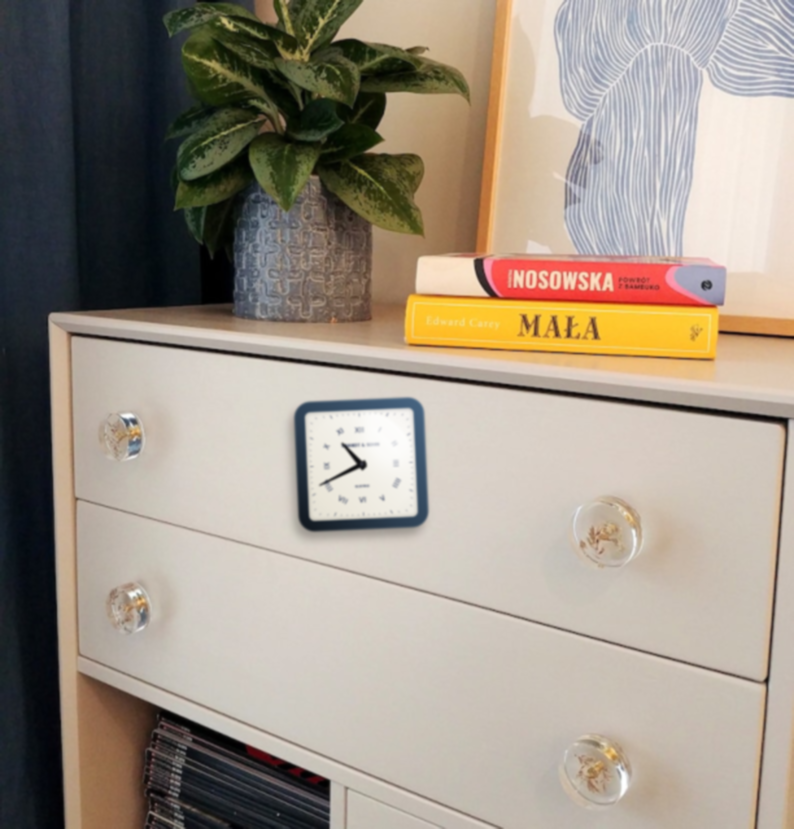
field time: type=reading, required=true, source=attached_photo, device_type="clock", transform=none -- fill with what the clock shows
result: 10:41
